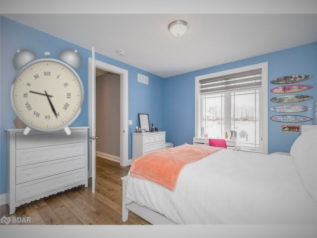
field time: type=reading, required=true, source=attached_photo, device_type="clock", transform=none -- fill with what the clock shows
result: 9:26
